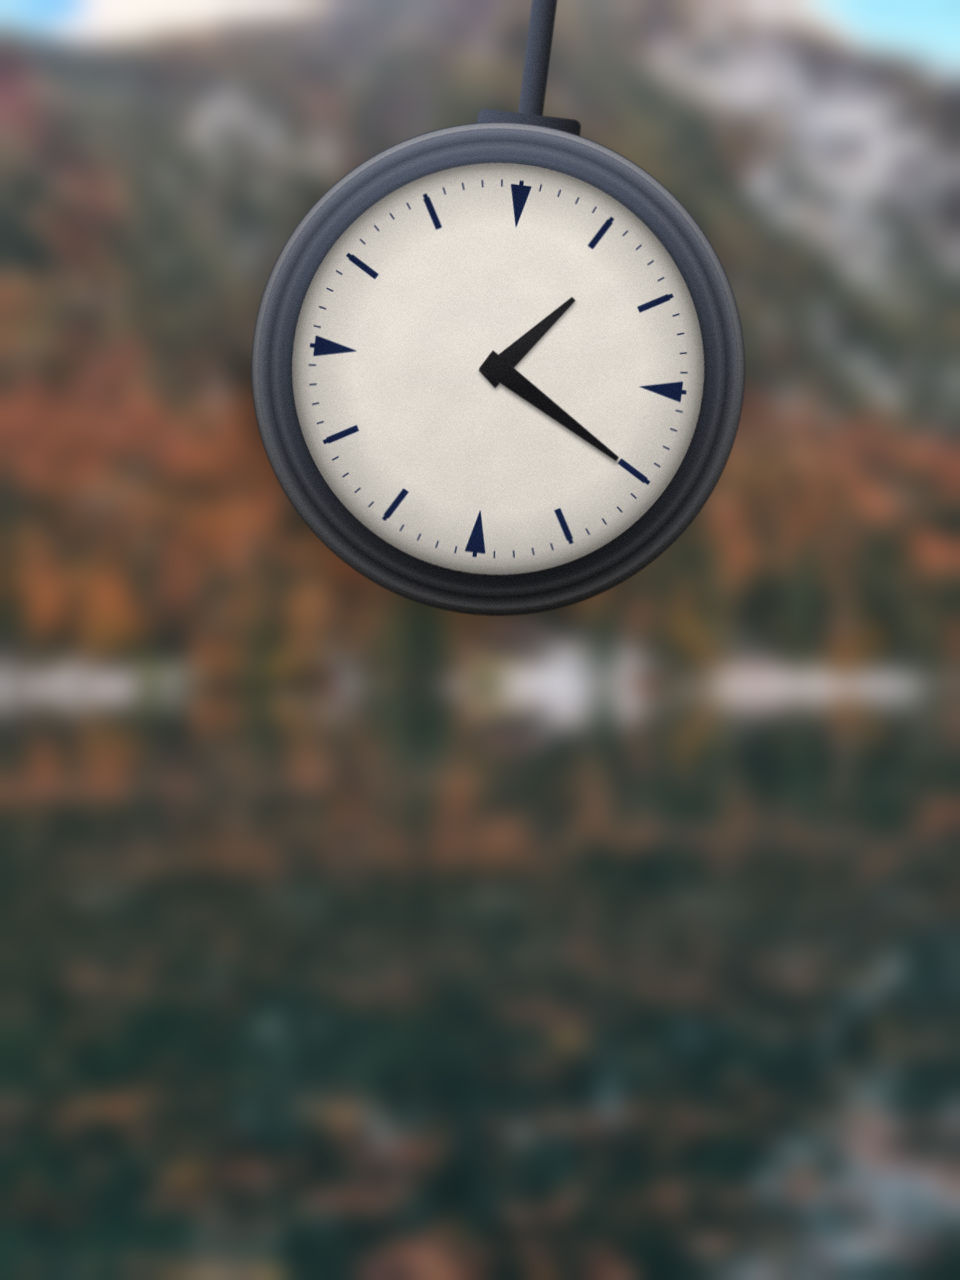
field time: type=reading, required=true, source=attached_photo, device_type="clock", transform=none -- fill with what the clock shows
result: 1:20
